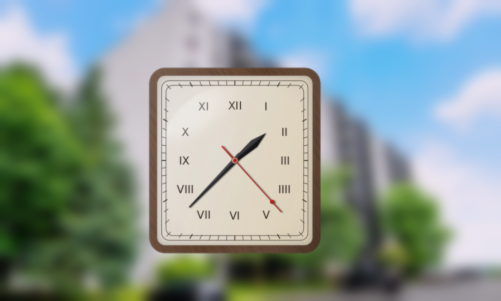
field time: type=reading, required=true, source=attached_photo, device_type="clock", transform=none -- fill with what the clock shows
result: 1:37:23
